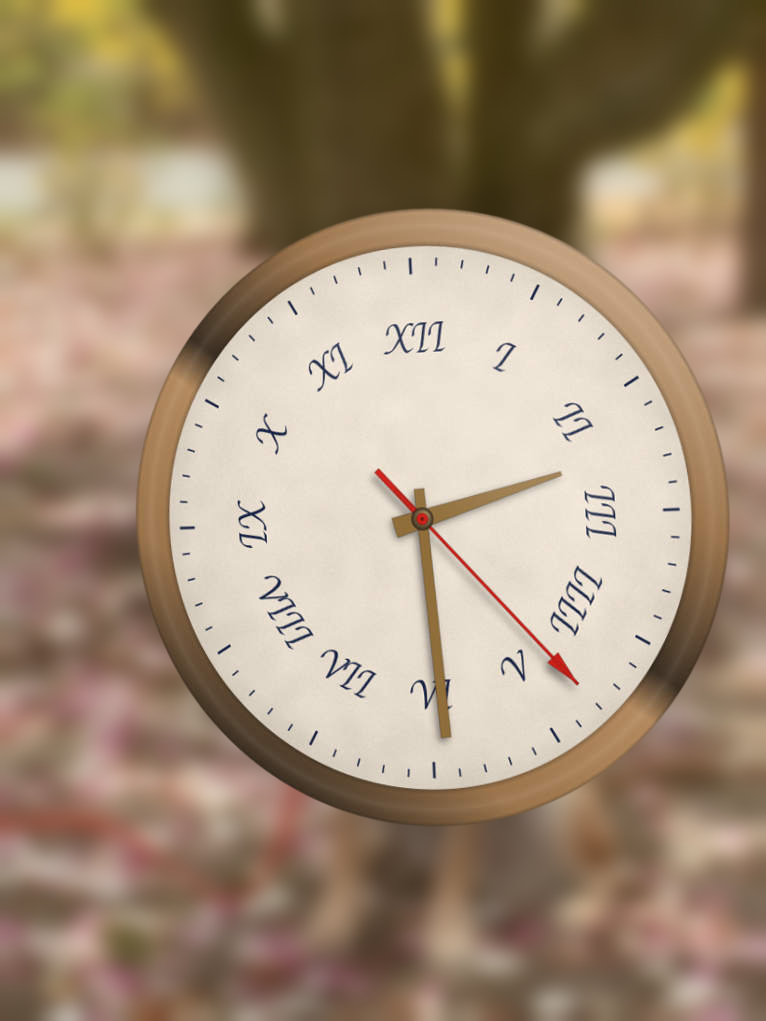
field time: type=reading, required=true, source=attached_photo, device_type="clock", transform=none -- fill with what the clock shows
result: 2:29:23
